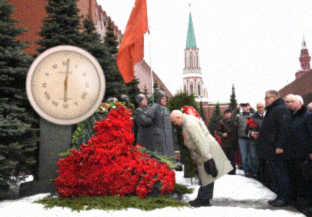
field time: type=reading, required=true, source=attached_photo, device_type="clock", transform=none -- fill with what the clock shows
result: 6:01
